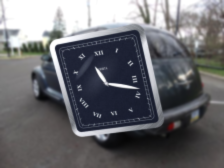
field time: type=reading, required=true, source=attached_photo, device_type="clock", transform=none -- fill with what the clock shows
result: 11:18
